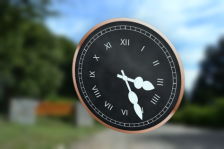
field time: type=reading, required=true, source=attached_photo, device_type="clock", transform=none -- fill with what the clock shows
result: 3:26
